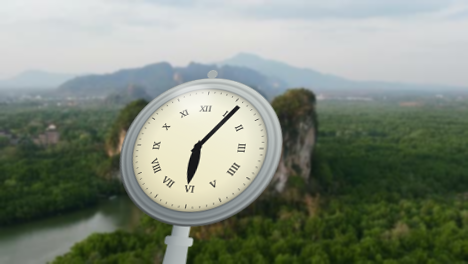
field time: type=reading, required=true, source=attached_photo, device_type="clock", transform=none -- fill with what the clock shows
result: 6:06
